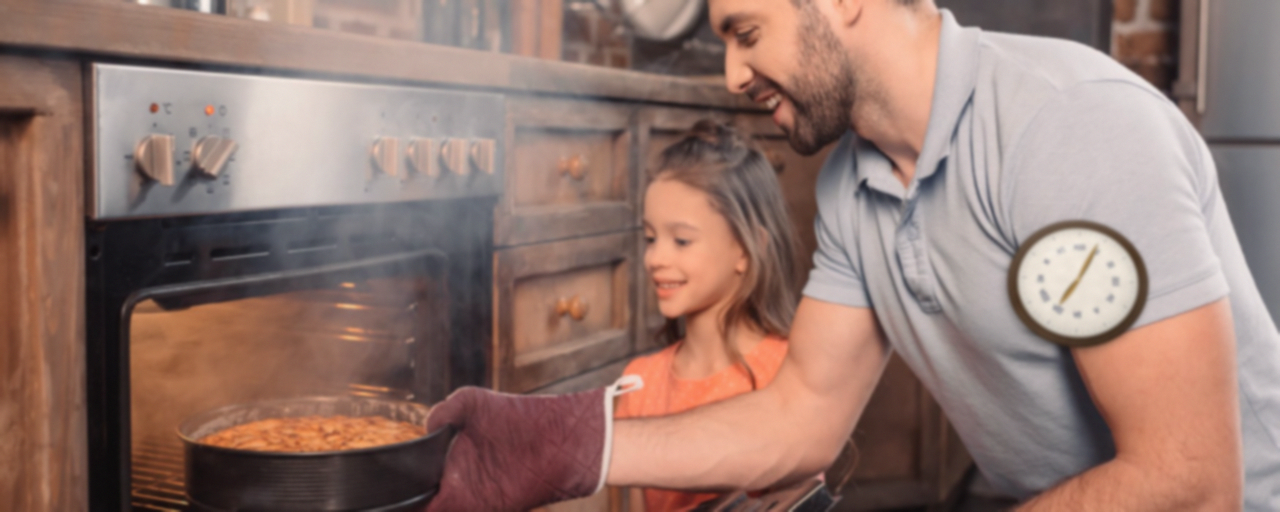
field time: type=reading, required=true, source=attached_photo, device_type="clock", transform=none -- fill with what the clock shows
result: 7:04
